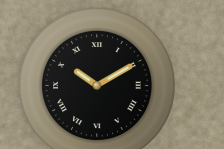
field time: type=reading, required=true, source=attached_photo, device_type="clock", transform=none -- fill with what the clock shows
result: 10:10
